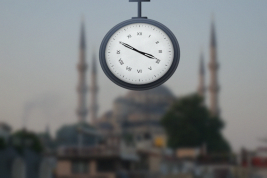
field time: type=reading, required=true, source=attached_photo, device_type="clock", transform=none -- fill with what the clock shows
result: 3:50
